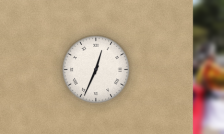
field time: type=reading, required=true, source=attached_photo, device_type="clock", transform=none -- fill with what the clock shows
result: 12:34
